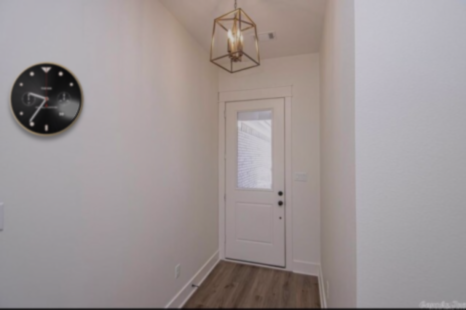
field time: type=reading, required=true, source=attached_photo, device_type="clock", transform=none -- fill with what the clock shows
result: 9:36
